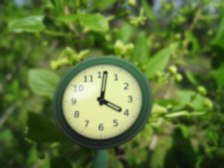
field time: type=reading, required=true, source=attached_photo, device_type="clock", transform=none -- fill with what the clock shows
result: 4:01
